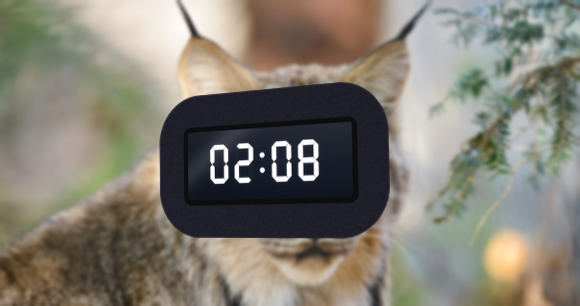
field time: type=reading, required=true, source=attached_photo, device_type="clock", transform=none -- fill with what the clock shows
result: 2:08
